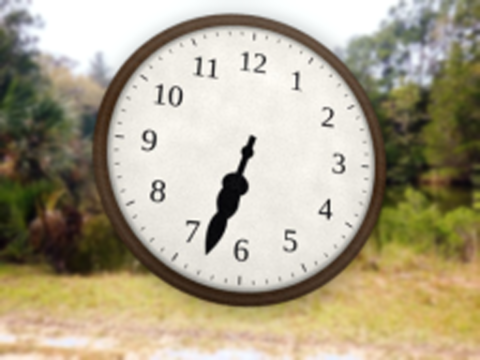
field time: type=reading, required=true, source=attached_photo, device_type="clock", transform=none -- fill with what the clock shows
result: 6:33
